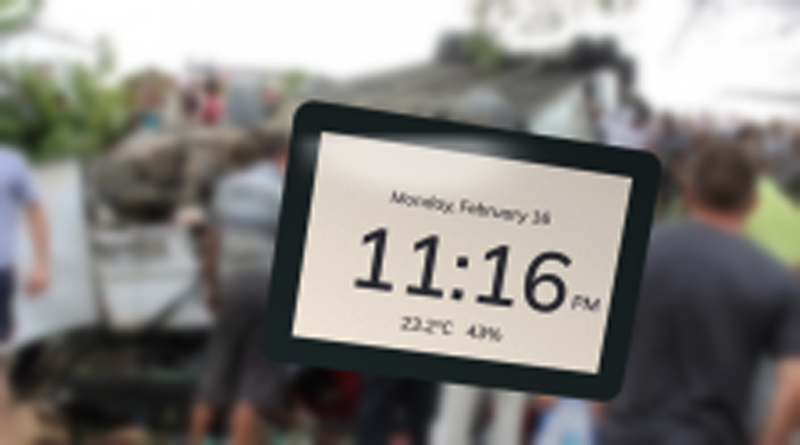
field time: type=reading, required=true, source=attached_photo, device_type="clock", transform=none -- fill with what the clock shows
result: 11:16
